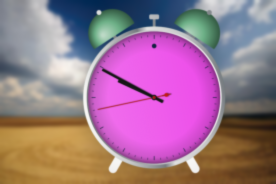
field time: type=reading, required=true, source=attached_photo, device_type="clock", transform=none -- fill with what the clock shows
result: 9:49:43
